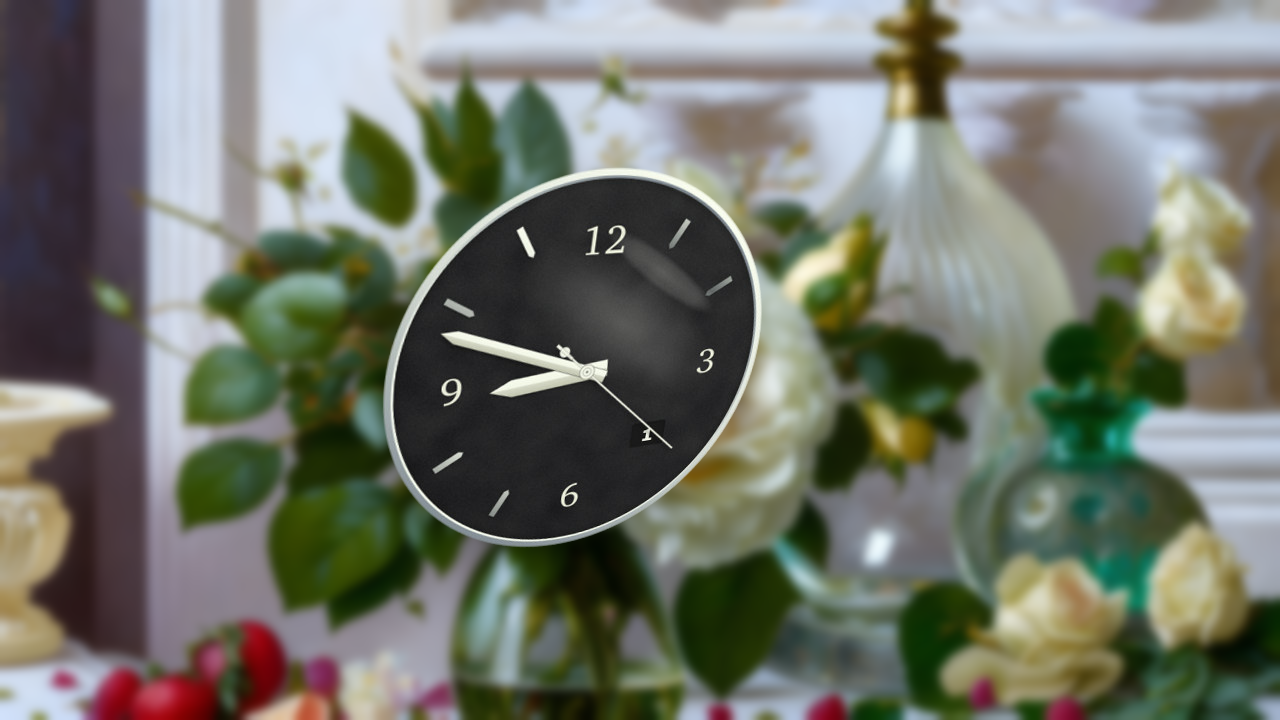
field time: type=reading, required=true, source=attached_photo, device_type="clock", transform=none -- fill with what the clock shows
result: 8:48:22
